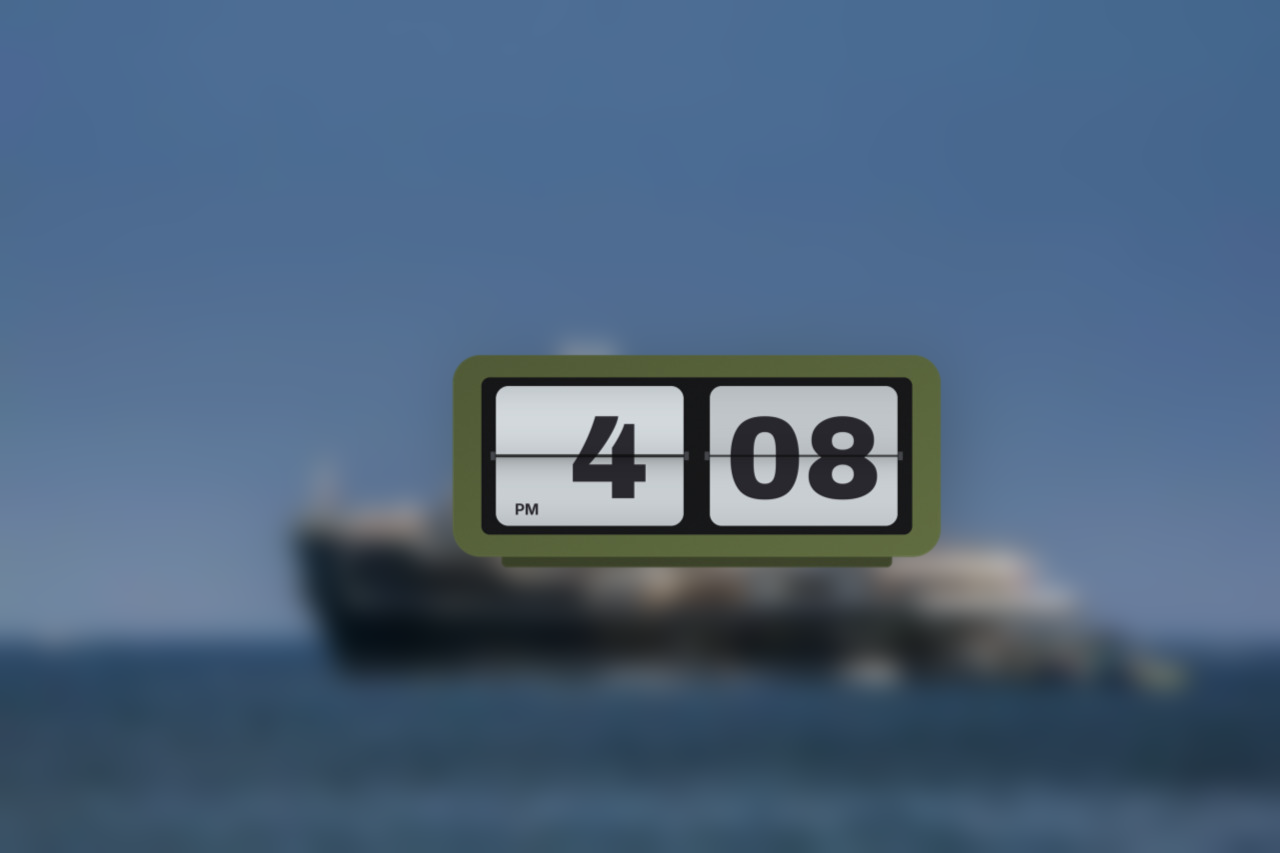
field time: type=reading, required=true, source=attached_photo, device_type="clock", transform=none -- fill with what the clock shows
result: 4:08
